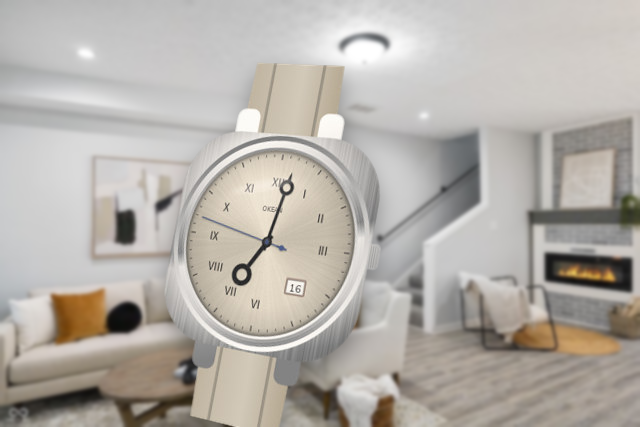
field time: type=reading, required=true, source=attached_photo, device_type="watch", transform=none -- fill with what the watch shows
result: 7:01:47
